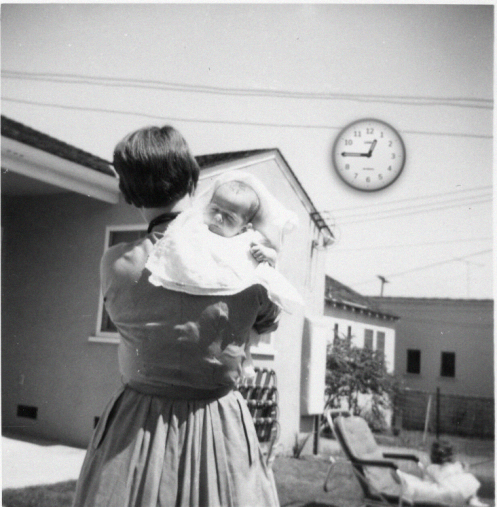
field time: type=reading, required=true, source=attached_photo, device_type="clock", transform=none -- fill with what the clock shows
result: 12:45
